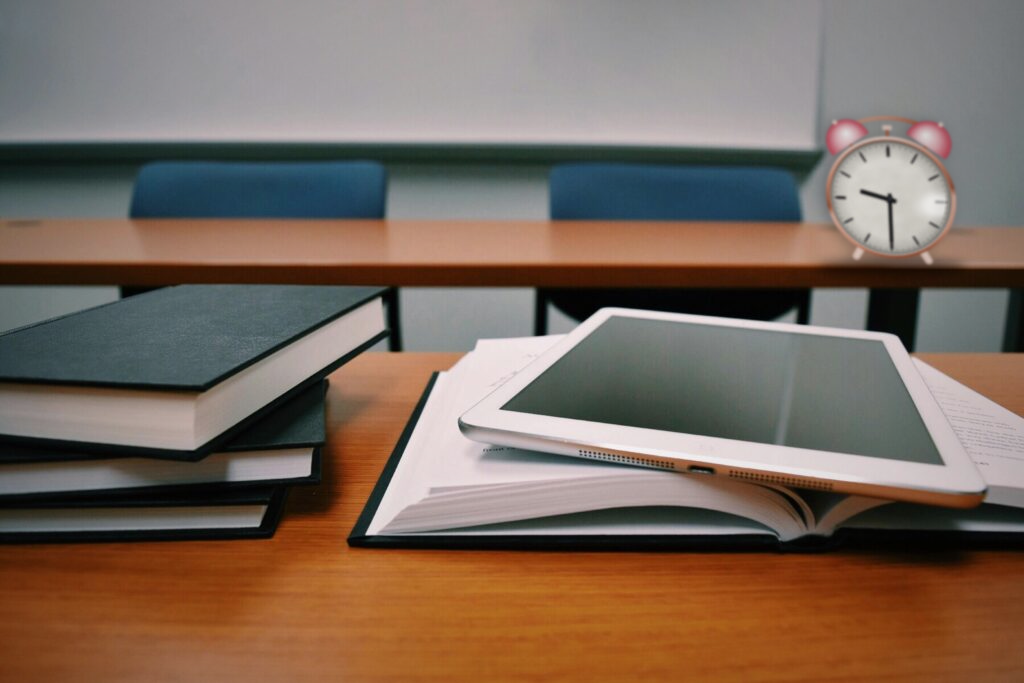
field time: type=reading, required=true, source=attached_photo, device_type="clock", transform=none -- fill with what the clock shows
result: 9:30
